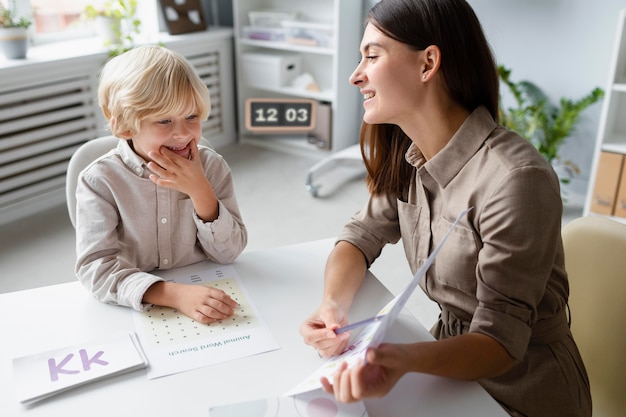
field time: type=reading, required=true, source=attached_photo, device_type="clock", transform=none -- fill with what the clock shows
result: 12:03
